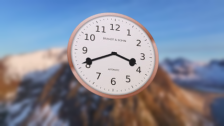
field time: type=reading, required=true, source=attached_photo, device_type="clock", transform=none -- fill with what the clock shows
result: 3:41
